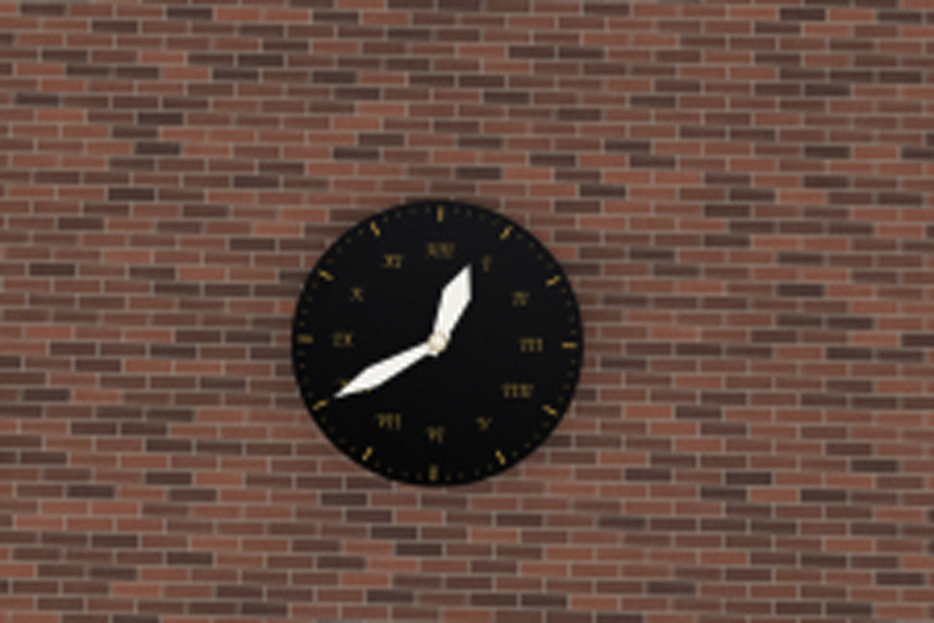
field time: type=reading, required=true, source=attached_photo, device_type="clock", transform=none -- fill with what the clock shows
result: 12:40
